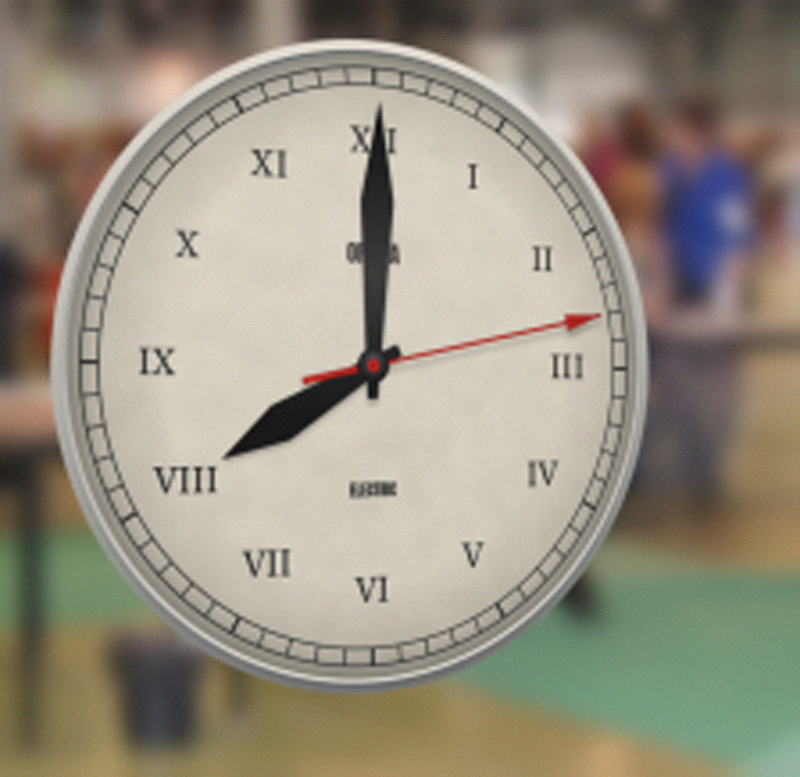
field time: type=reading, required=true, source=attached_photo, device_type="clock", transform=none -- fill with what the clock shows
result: 8:00:13
